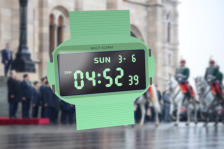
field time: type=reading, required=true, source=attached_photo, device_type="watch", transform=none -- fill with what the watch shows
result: 4:52:39
